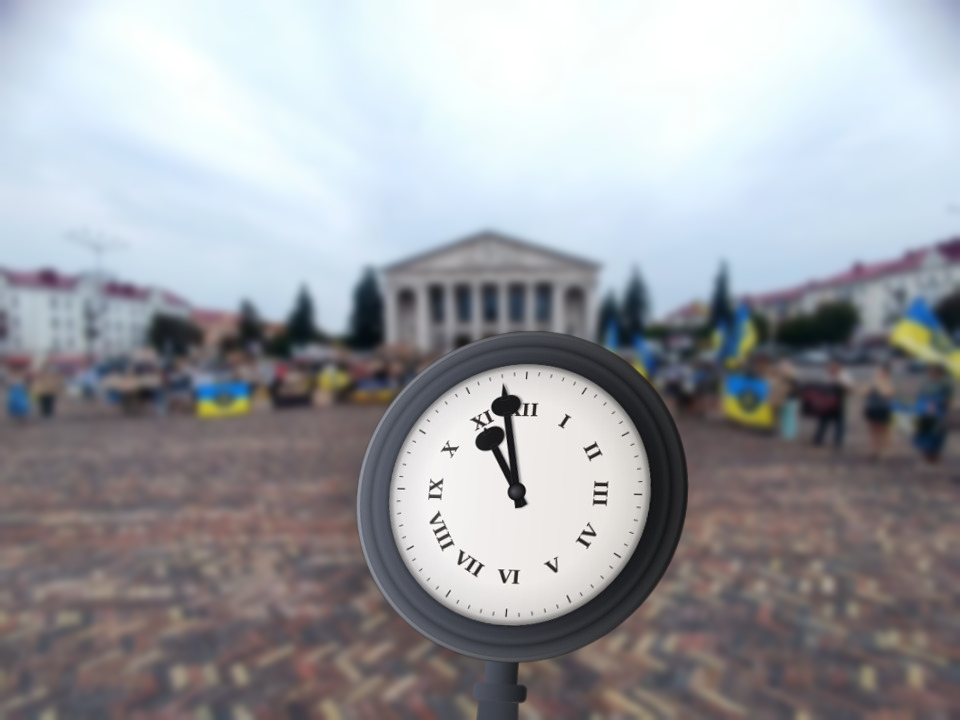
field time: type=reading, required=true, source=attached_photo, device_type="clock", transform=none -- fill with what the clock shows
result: 10:58
